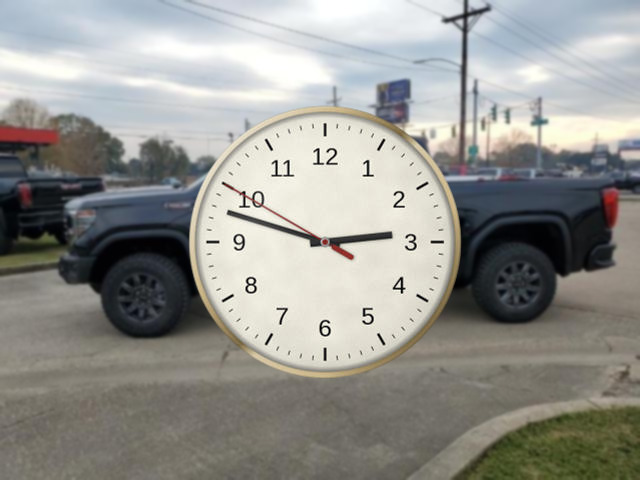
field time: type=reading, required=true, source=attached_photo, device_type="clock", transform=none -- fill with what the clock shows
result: 2:47:50
